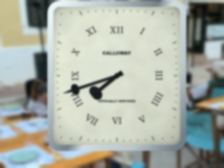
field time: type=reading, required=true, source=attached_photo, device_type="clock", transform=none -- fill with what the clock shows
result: 7:42
